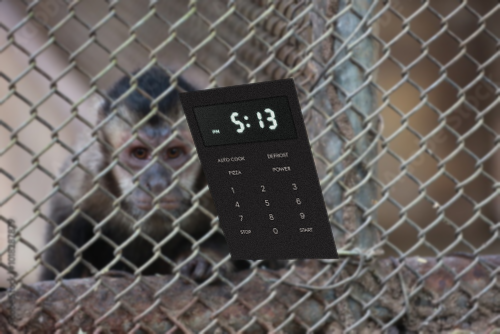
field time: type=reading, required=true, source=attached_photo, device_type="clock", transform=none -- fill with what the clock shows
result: 5:13
